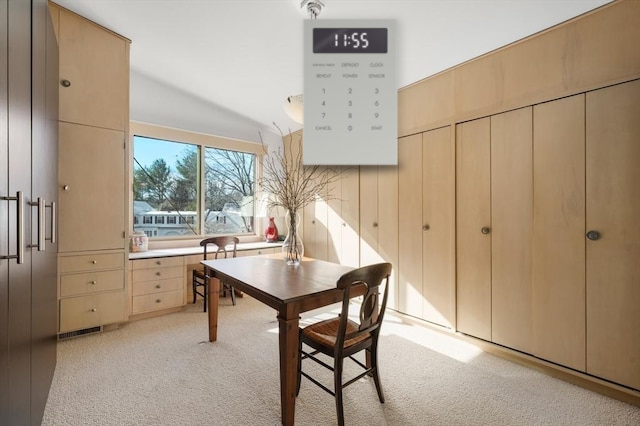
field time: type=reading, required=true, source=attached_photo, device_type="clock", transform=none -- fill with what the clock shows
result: 11:55
